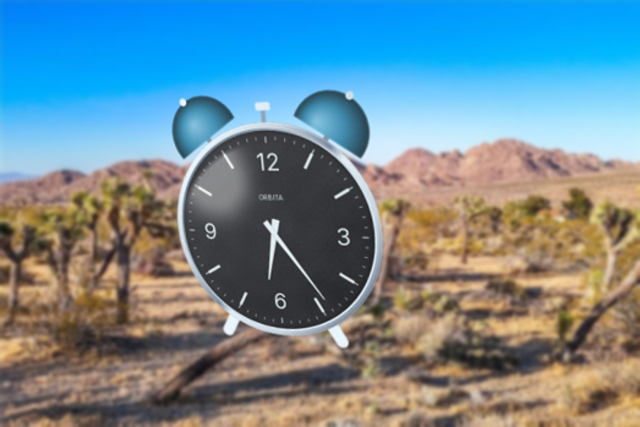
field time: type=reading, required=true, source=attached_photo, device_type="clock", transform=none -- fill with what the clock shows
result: 6:24
